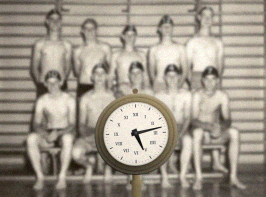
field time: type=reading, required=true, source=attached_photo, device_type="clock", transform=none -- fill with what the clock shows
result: 5:13
